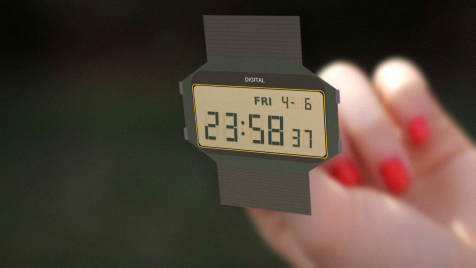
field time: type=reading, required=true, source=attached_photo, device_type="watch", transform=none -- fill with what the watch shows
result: 23:58:37
